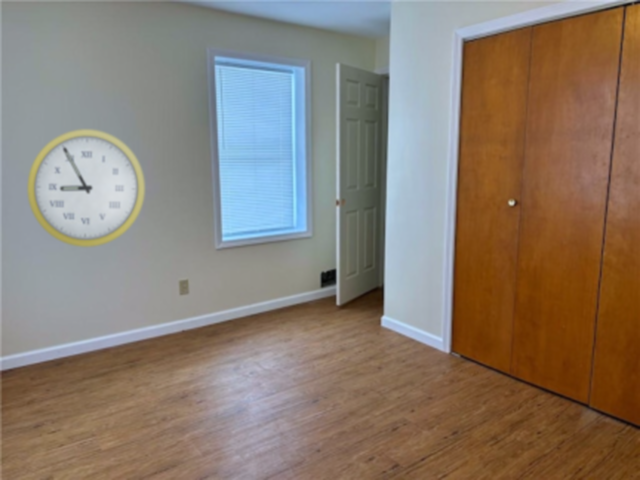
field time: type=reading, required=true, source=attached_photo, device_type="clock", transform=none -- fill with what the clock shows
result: 8:55
